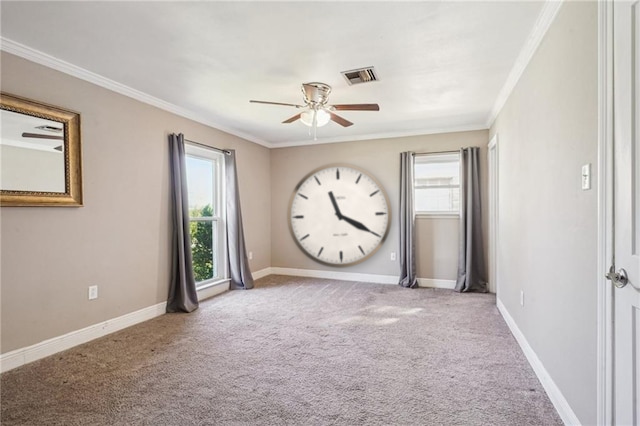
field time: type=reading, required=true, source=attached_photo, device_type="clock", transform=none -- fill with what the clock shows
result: 11:20
